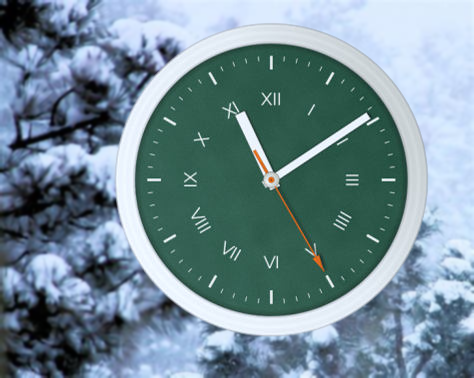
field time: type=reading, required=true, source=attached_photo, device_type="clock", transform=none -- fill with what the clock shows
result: 11:09:25
